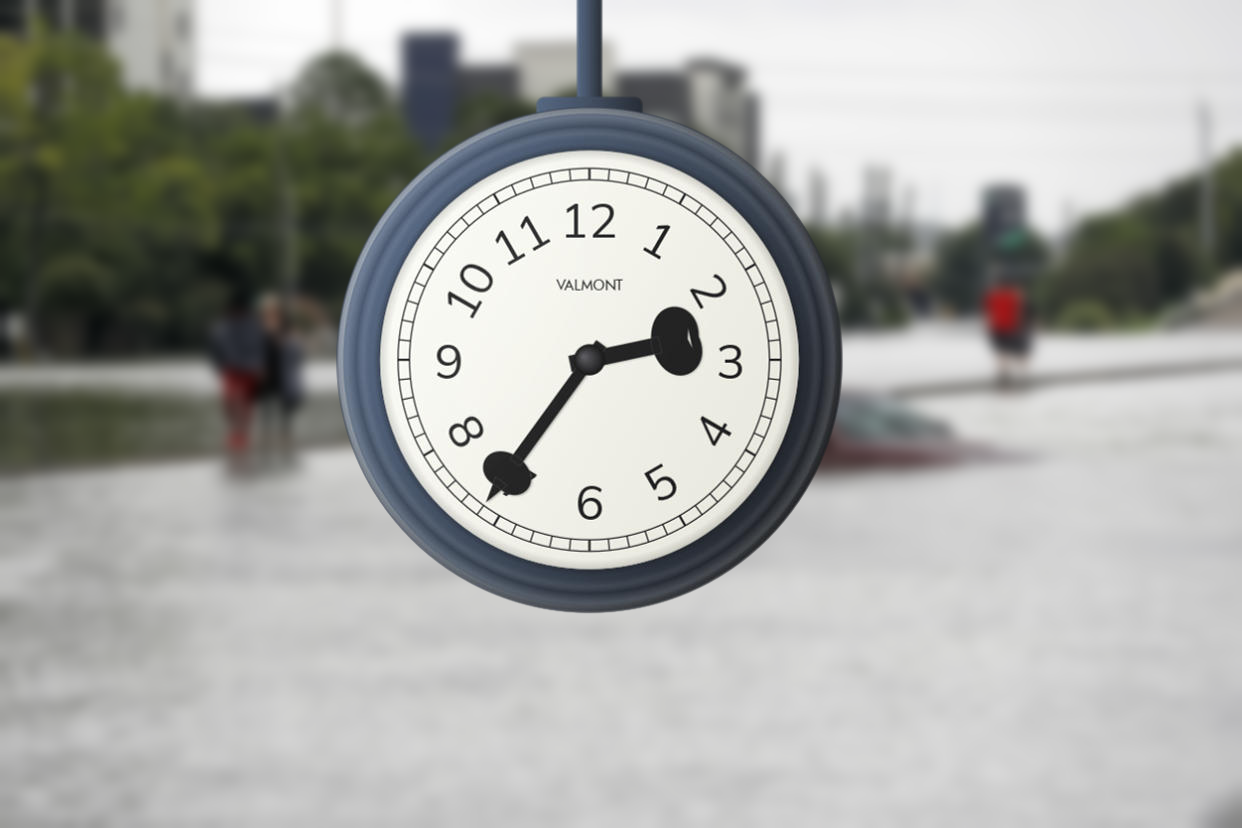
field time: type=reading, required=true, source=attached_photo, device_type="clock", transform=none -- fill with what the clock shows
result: 2:36
